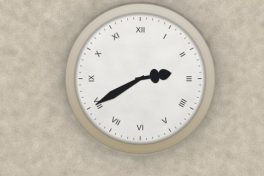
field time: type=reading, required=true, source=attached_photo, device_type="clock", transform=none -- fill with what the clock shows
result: 2:40
